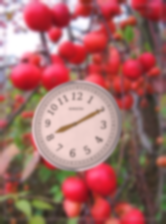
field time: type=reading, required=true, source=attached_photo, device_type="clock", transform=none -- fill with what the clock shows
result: 8:10
